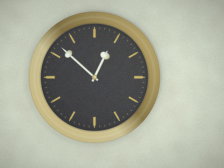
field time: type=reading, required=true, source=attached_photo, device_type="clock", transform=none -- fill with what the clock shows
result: 12:52
